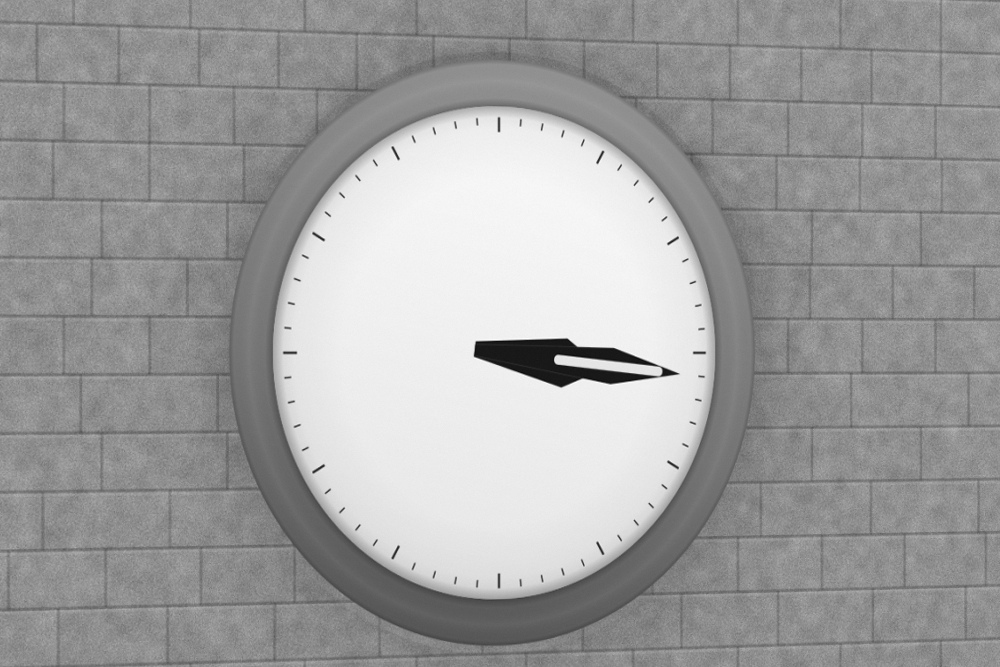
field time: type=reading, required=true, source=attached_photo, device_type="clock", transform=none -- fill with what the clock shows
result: 3:16
